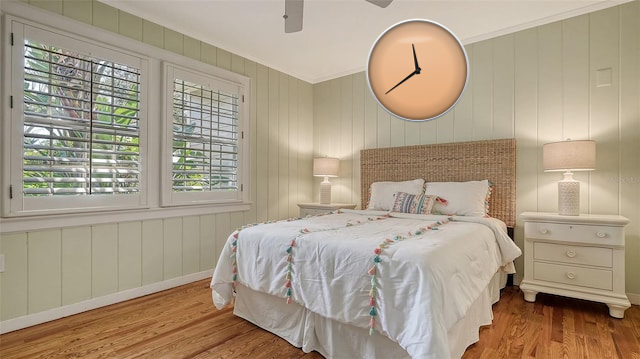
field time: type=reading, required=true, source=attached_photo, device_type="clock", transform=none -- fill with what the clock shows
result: 11:39
